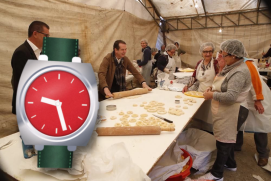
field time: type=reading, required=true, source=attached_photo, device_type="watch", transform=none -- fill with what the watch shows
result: 9:27
